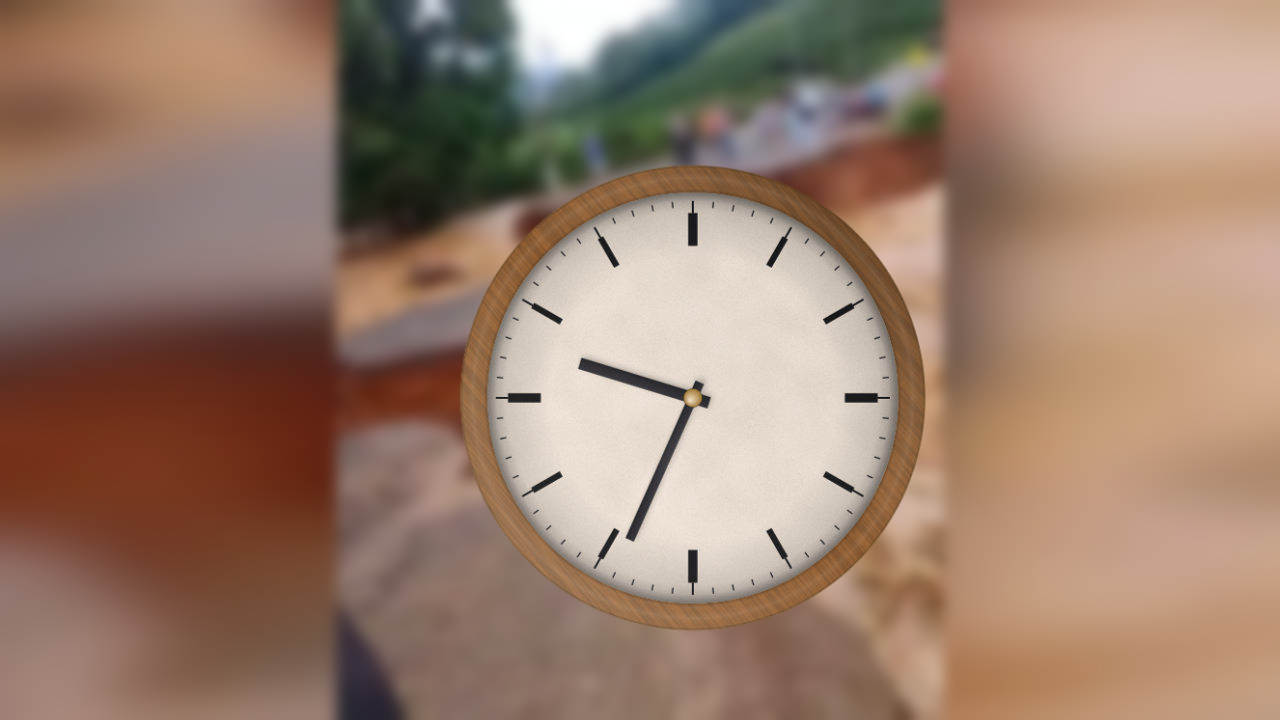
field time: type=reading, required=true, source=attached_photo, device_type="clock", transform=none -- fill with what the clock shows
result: 9:34
